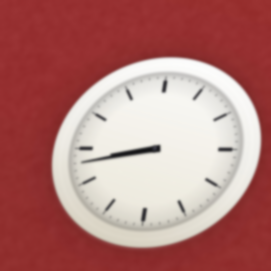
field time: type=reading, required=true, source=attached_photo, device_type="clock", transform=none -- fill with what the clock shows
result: 8:43
